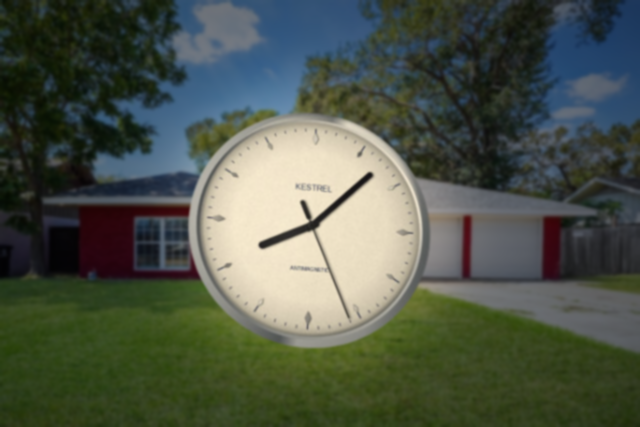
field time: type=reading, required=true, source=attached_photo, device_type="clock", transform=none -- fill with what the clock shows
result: 8:07:26
